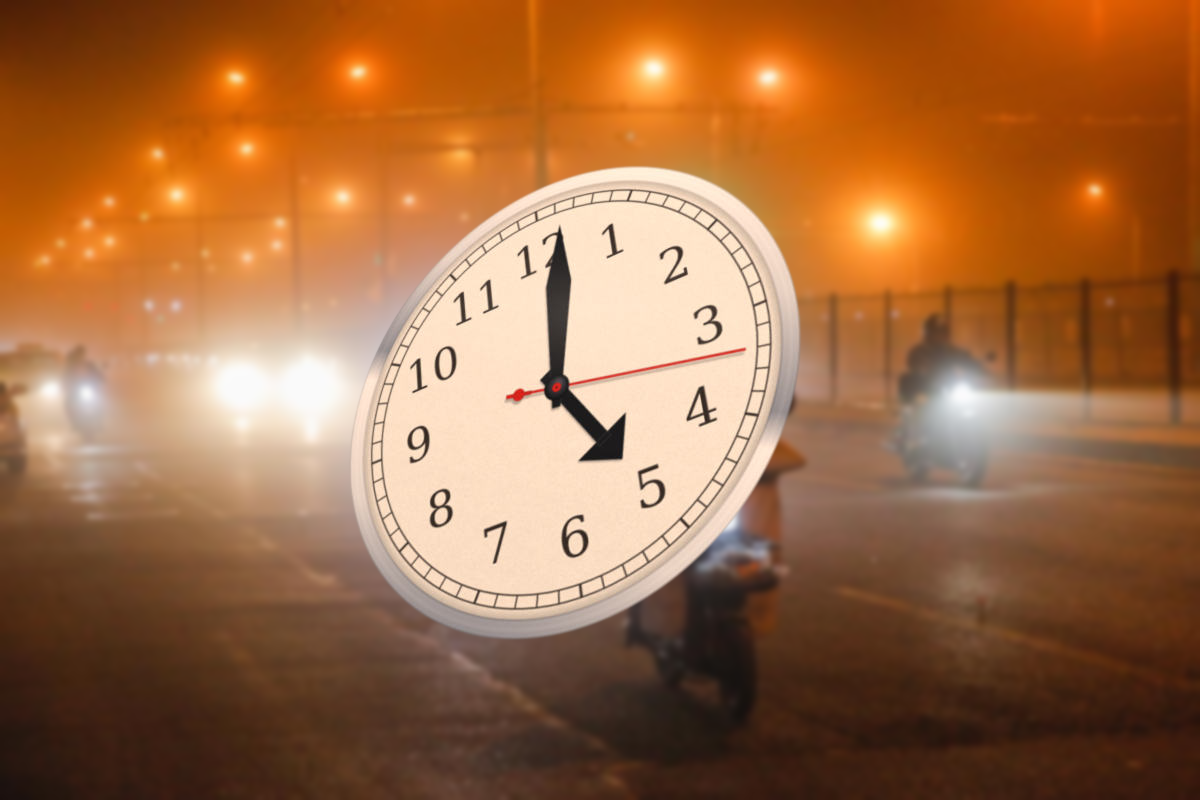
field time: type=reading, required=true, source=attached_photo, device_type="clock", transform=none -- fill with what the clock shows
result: 5:01:17
